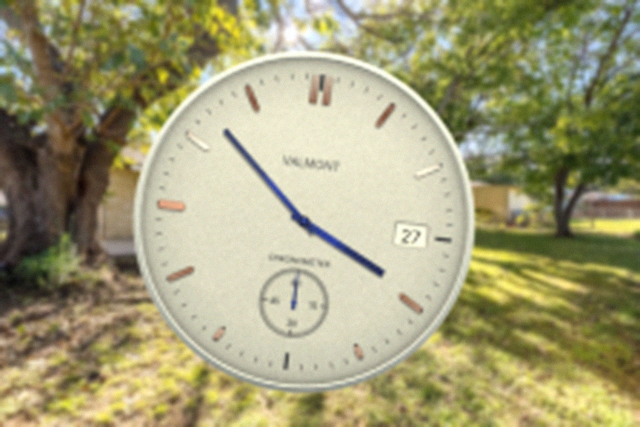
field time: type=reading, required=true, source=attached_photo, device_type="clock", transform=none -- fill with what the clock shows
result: 3:52
